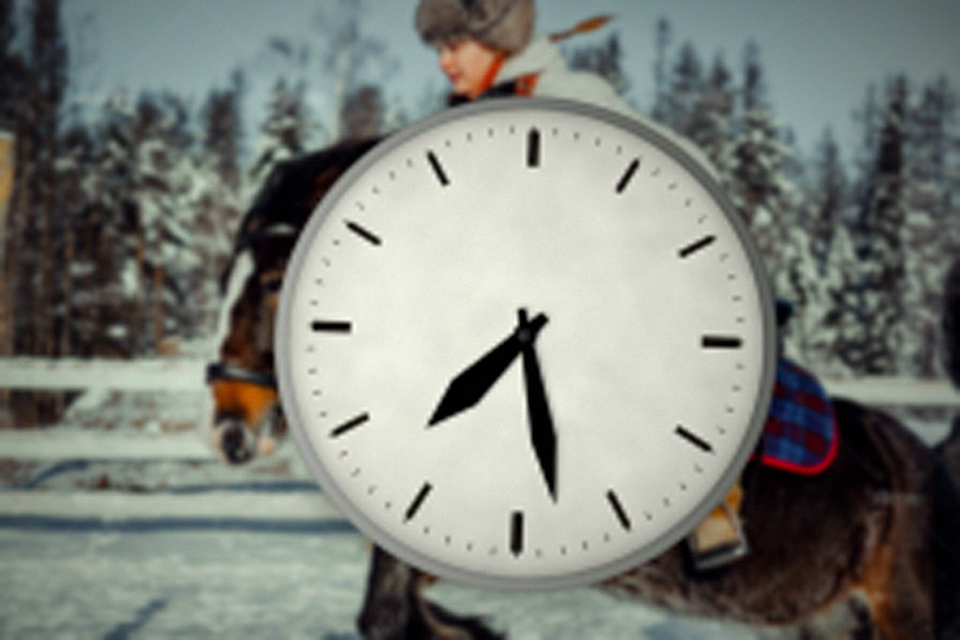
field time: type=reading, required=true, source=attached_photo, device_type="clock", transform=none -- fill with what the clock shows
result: 7:28
